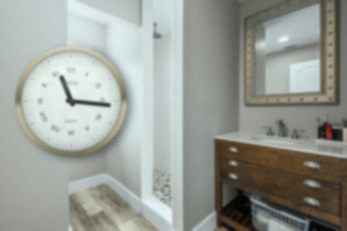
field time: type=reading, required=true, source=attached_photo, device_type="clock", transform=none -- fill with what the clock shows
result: 11:16
